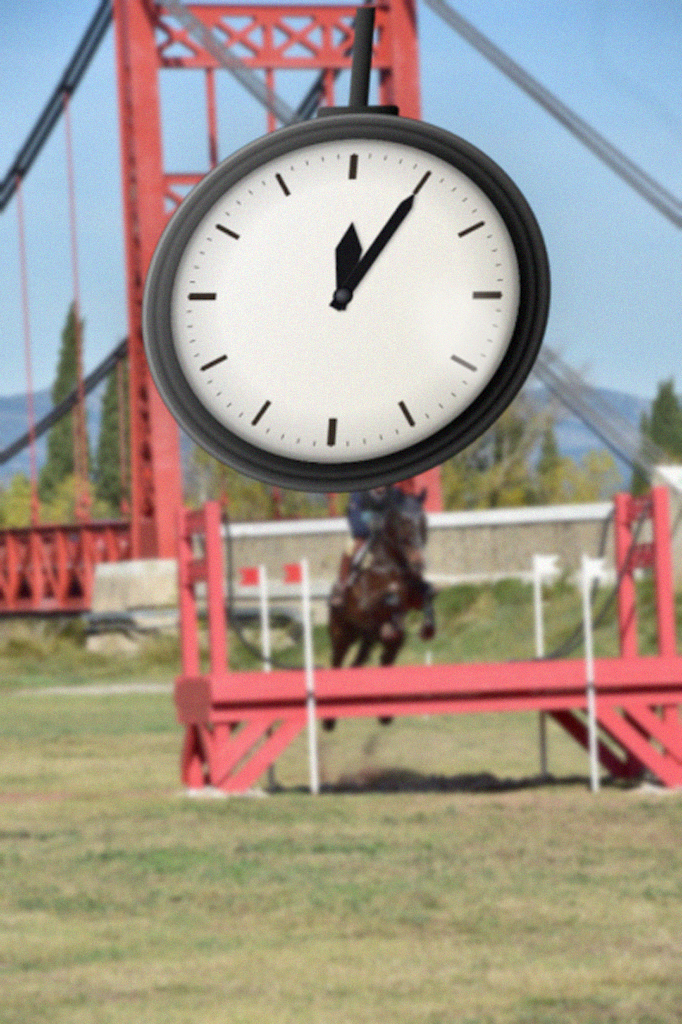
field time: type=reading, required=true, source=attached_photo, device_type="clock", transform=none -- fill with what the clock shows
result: 12:05
